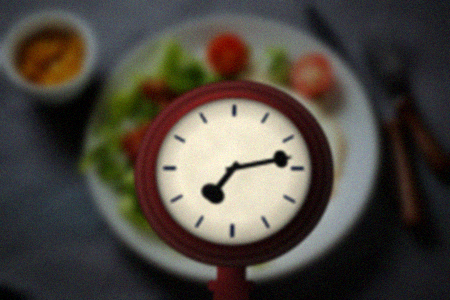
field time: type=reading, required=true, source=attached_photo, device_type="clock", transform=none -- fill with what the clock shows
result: 7:13
